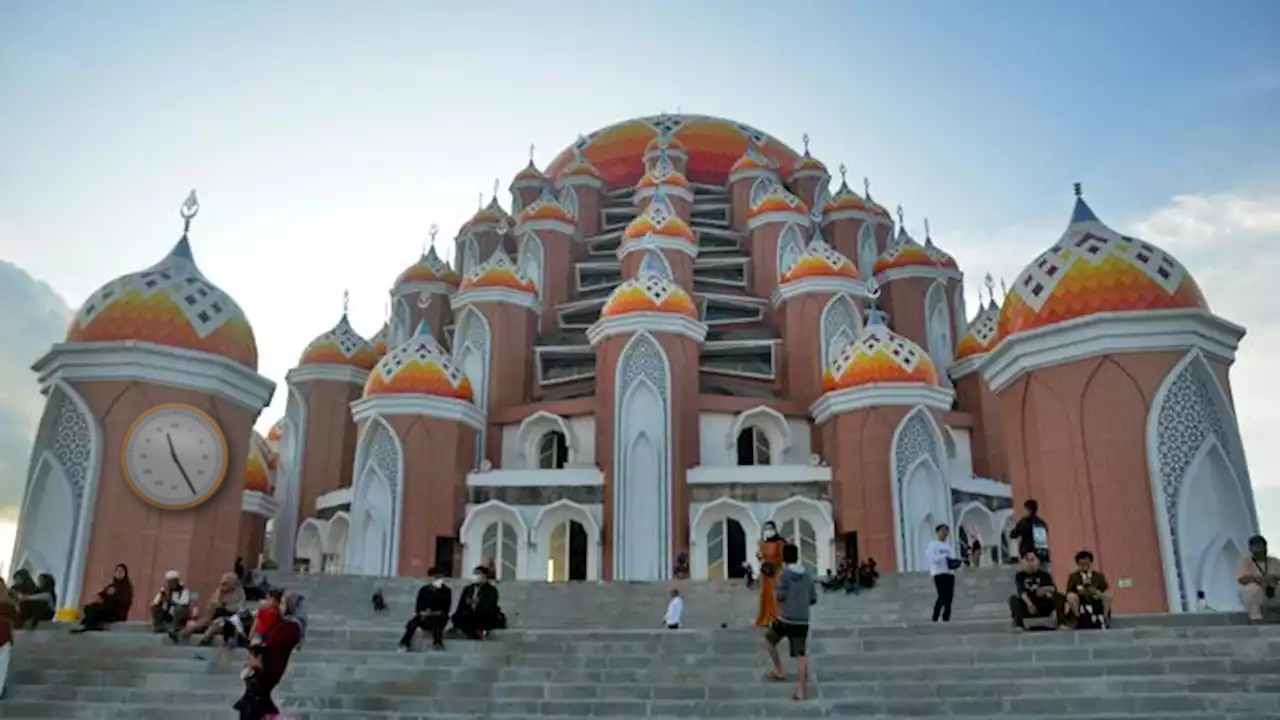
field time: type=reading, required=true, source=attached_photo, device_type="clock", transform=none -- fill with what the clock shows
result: 11:25
